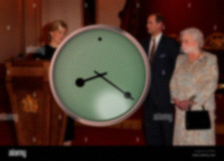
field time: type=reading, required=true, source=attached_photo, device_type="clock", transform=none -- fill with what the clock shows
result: 8:21
